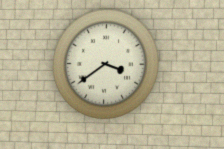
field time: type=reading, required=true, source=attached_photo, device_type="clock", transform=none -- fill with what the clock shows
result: 3:39
